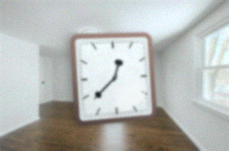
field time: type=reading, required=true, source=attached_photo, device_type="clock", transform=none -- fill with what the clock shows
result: 12:38
